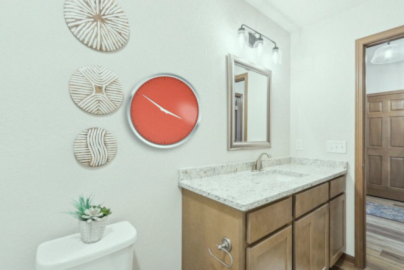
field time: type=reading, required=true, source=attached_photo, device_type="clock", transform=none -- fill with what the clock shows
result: 3:51
